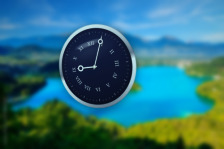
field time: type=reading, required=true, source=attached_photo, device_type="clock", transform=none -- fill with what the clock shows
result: 9:04
